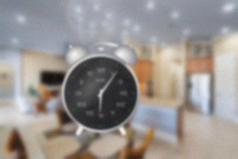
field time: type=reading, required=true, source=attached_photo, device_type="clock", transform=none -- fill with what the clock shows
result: 6:06
